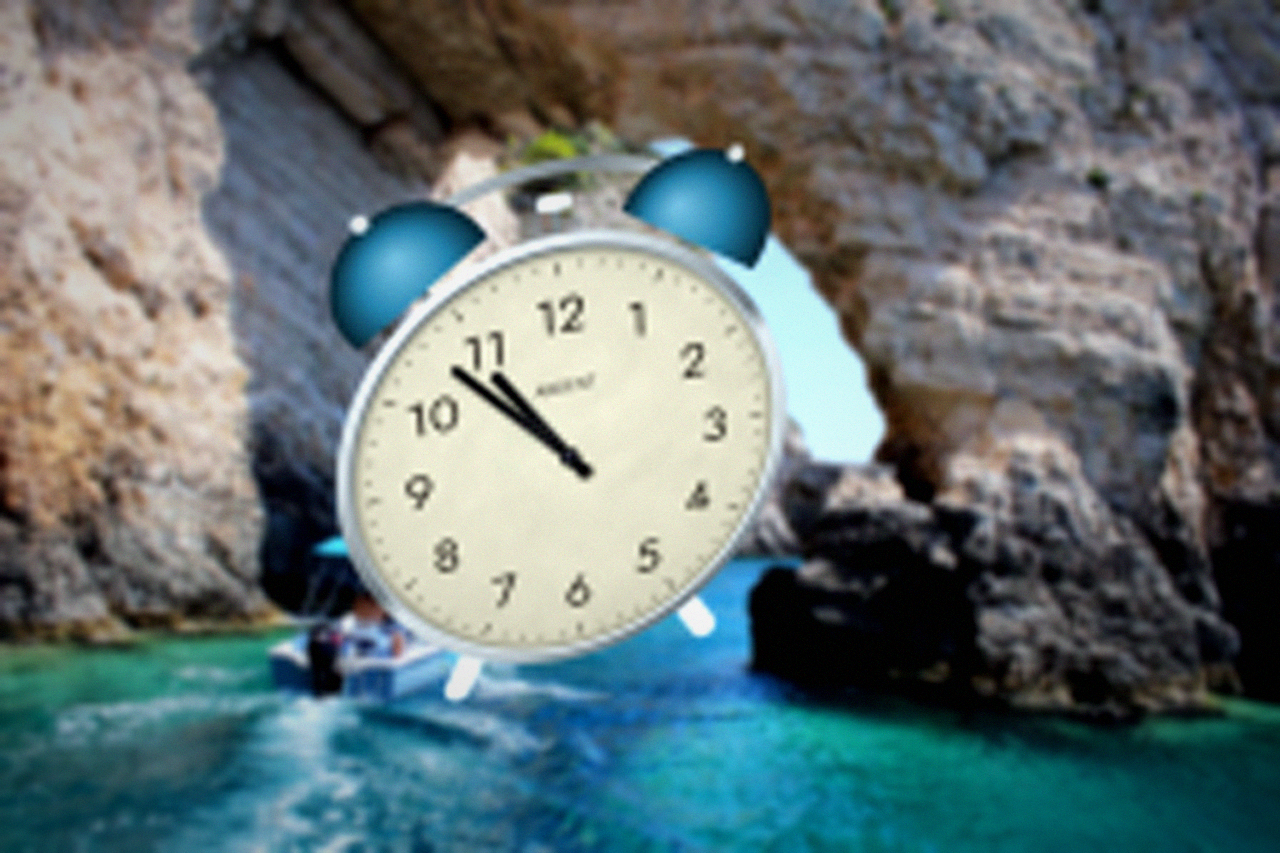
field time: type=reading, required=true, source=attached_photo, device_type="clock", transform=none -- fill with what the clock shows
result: 10:53
